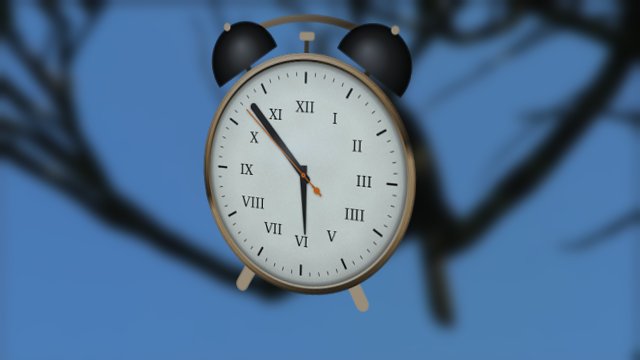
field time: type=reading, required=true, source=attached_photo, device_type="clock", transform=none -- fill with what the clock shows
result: 5:52:52
